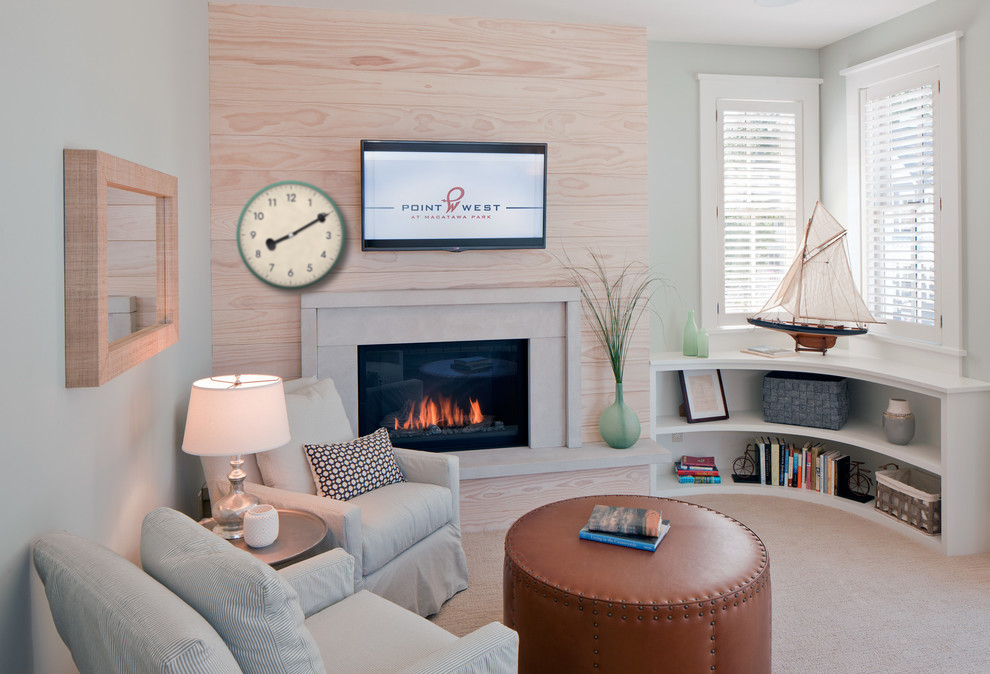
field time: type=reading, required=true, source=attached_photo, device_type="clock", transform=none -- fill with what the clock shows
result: 8:10
